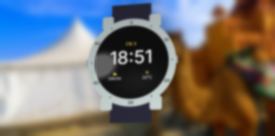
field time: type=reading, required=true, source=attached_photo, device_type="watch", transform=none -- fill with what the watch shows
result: 18:51
